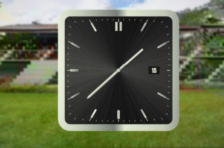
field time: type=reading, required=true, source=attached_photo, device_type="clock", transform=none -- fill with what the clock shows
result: 1:38
